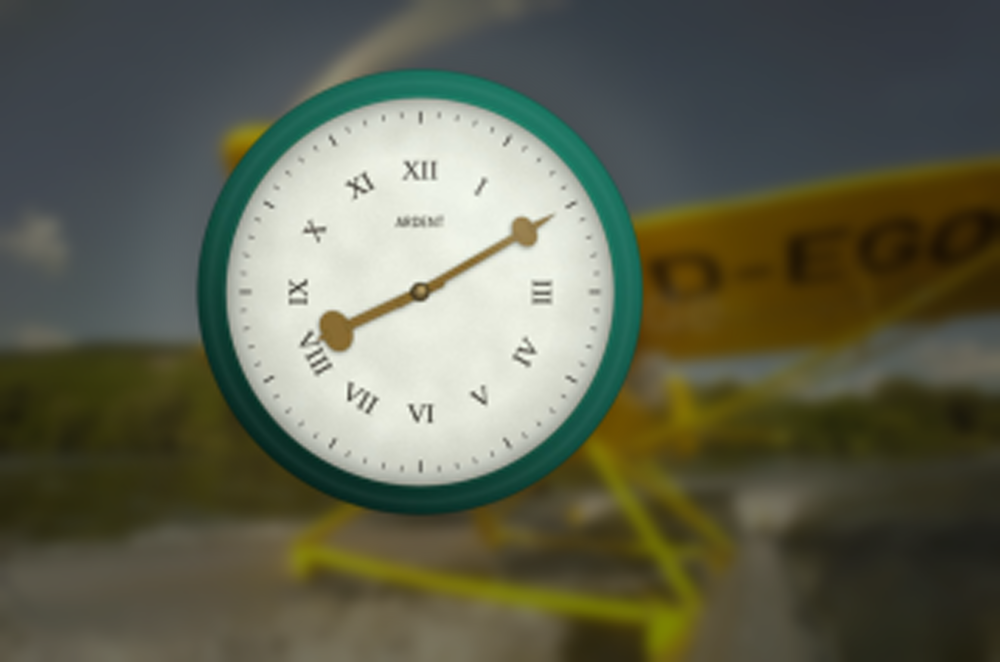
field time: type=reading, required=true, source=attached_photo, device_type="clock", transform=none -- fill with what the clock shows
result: 8:10
